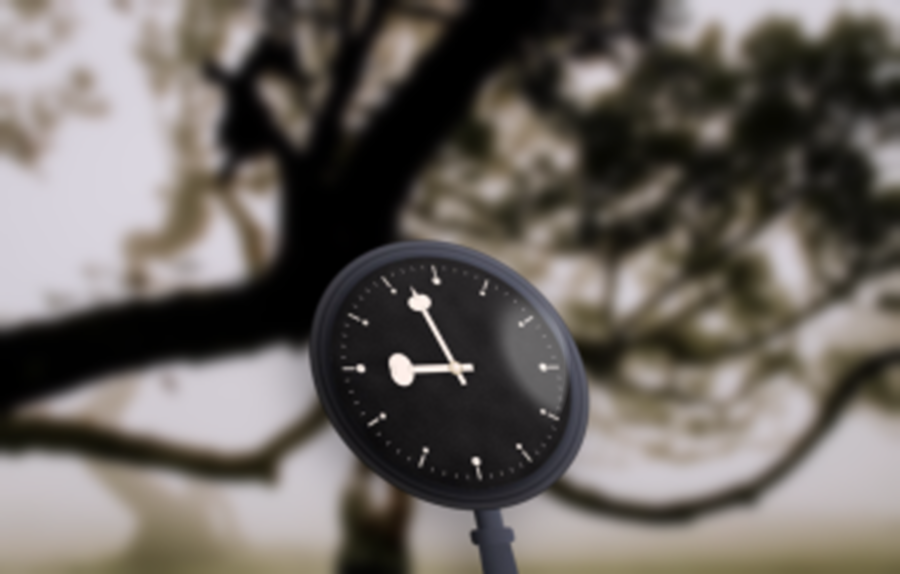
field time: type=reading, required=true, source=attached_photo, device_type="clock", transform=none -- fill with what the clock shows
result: 8:57
